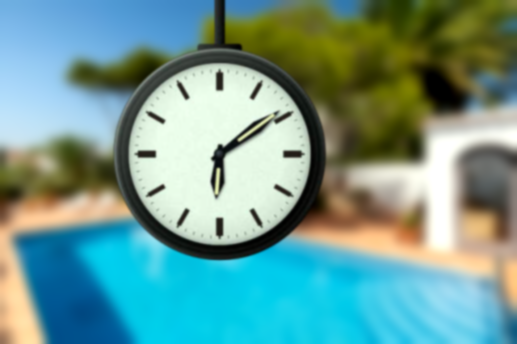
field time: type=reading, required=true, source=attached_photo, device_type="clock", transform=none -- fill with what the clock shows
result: 6:09
